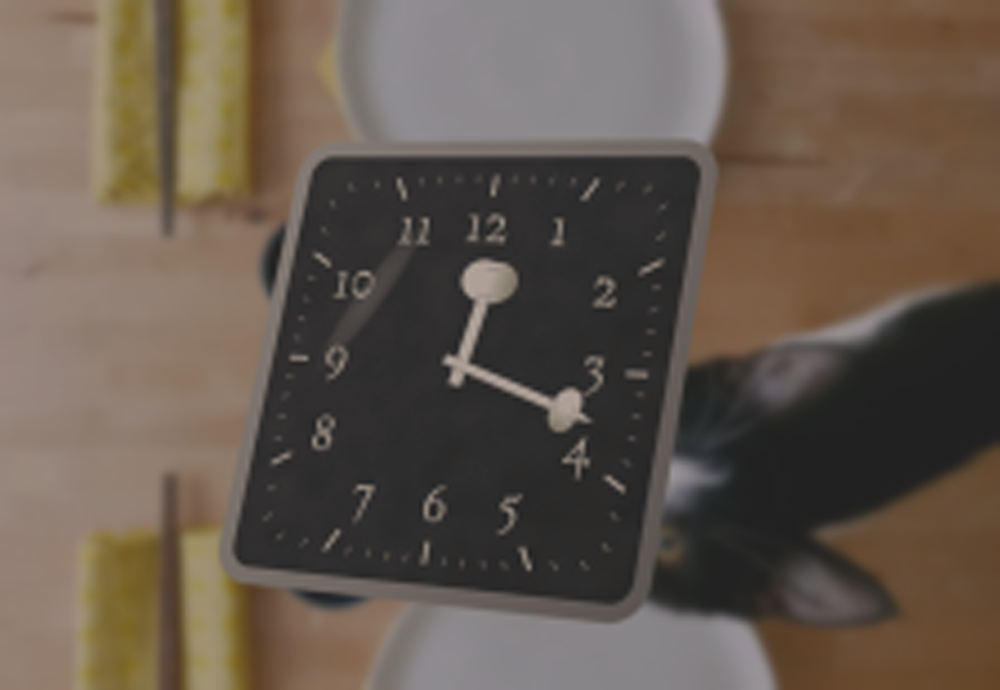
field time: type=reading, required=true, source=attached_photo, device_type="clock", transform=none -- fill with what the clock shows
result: 12:18
